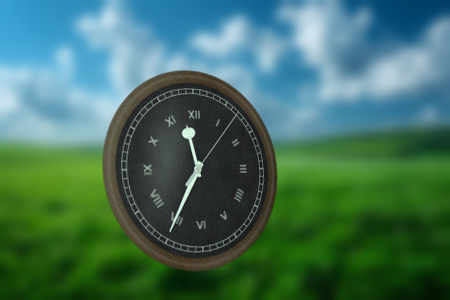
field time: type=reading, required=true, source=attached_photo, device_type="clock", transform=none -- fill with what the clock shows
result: 11:35:07
